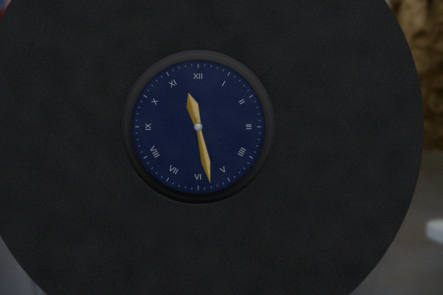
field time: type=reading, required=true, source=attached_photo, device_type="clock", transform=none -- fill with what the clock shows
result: 11:28
